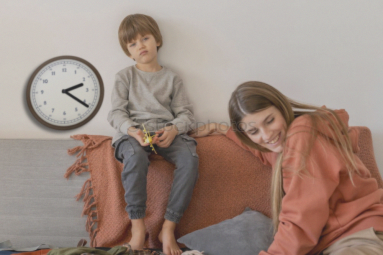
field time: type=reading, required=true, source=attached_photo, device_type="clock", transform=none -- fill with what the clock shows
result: 2:21
